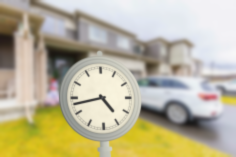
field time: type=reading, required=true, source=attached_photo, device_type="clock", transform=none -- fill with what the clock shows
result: 4:43
